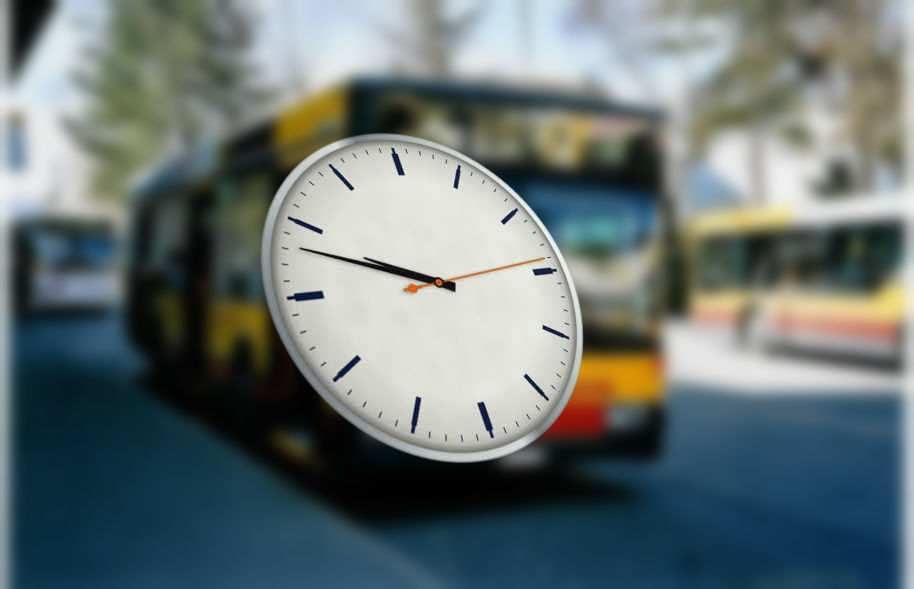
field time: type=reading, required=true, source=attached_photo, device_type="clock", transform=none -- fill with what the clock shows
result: 9:48:14
